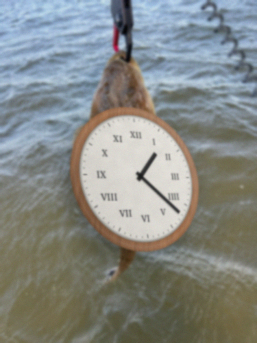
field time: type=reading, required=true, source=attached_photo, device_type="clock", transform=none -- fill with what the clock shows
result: 1:22
